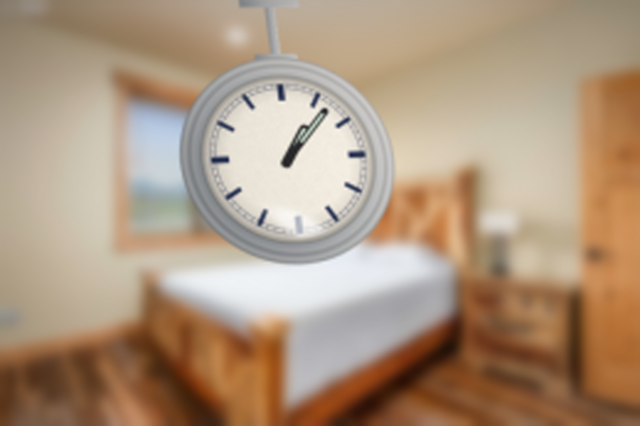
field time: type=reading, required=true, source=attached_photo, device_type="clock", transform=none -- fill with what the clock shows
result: 1:07
